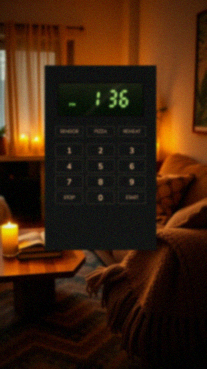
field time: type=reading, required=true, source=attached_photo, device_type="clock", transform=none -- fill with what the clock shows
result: 1:36
